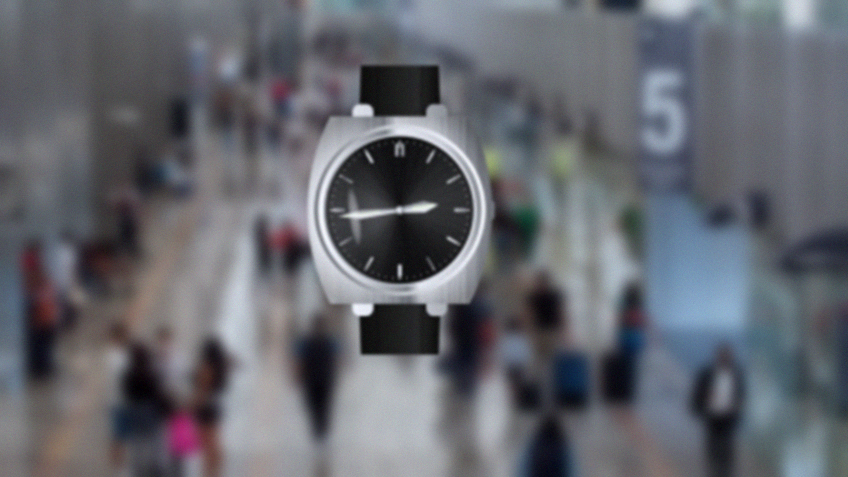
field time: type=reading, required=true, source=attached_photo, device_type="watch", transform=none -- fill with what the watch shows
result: 2:44
